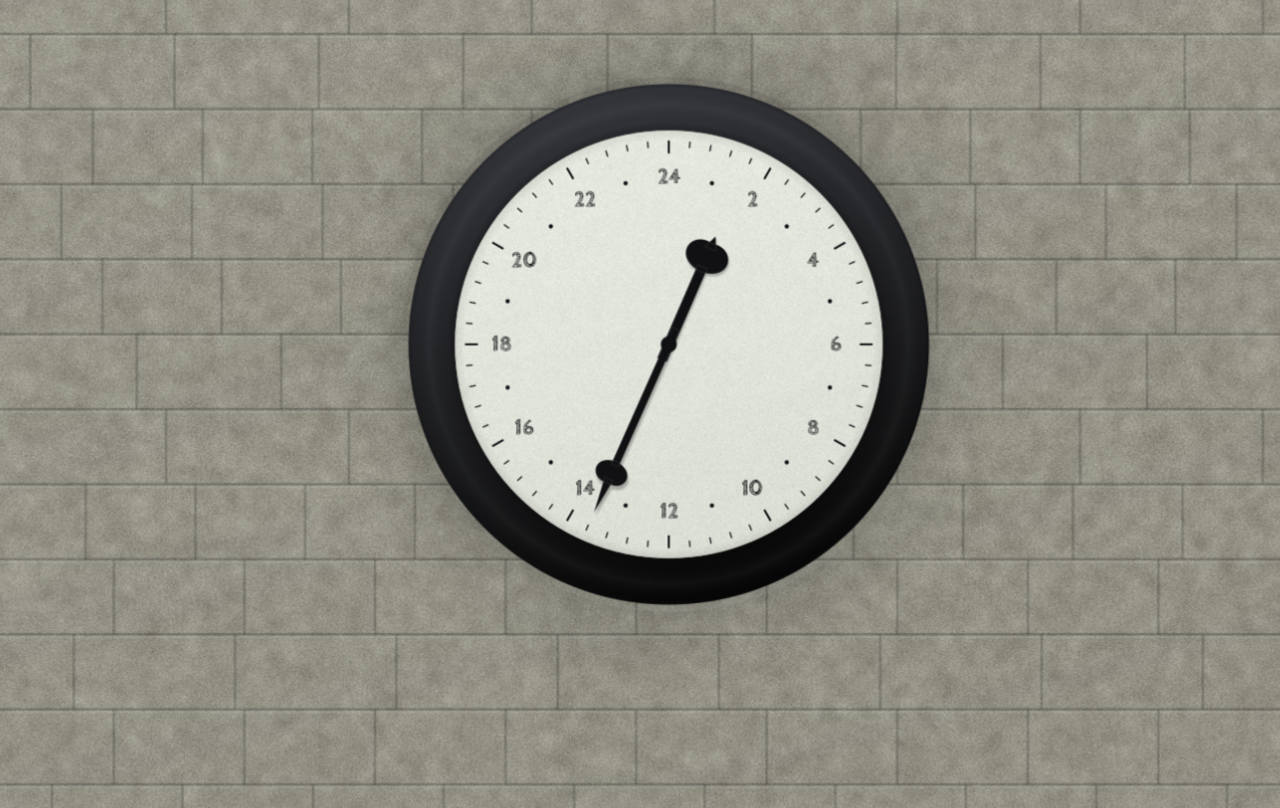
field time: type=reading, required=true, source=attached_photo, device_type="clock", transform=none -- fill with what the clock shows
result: 1:34
